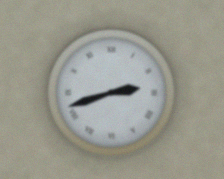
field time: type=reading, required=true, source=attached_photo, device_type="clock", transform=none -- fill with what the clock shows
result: 2:42
